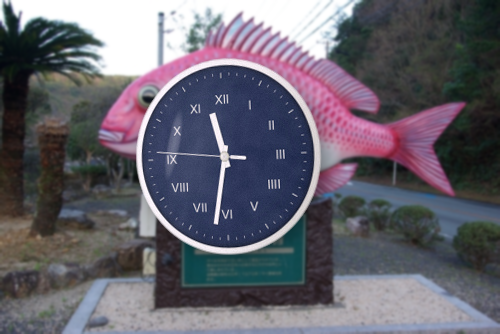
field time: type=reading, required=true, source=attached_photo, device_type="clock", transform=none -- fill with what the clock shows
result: 11:31:46
